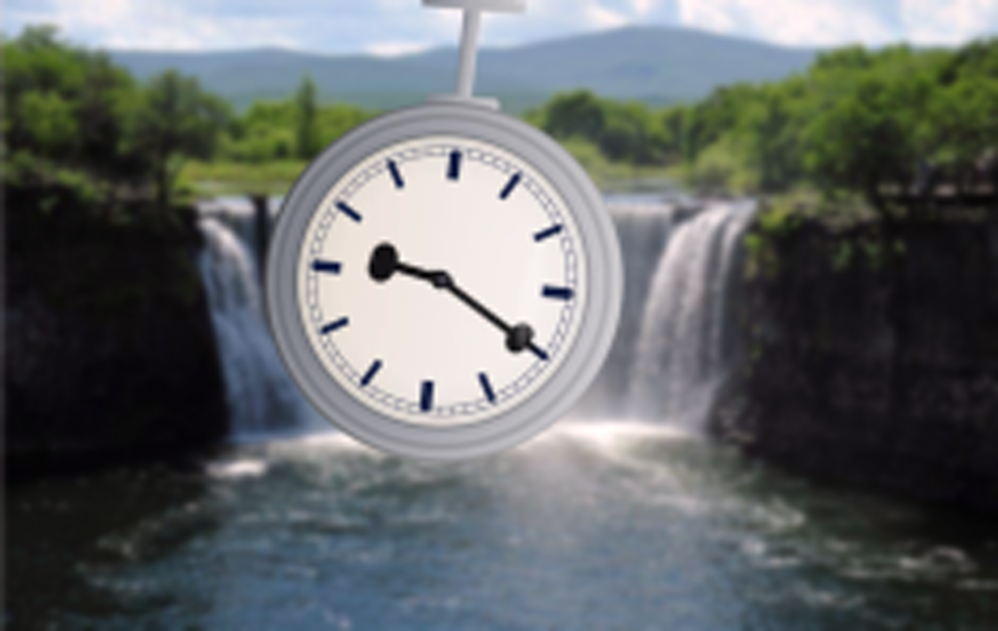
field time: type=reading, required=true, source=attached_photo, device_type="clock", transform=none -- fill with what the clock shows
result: 9:20
